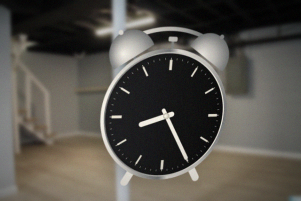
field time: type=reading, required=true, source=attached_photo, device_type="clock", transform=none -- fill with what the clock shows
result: 8:25
